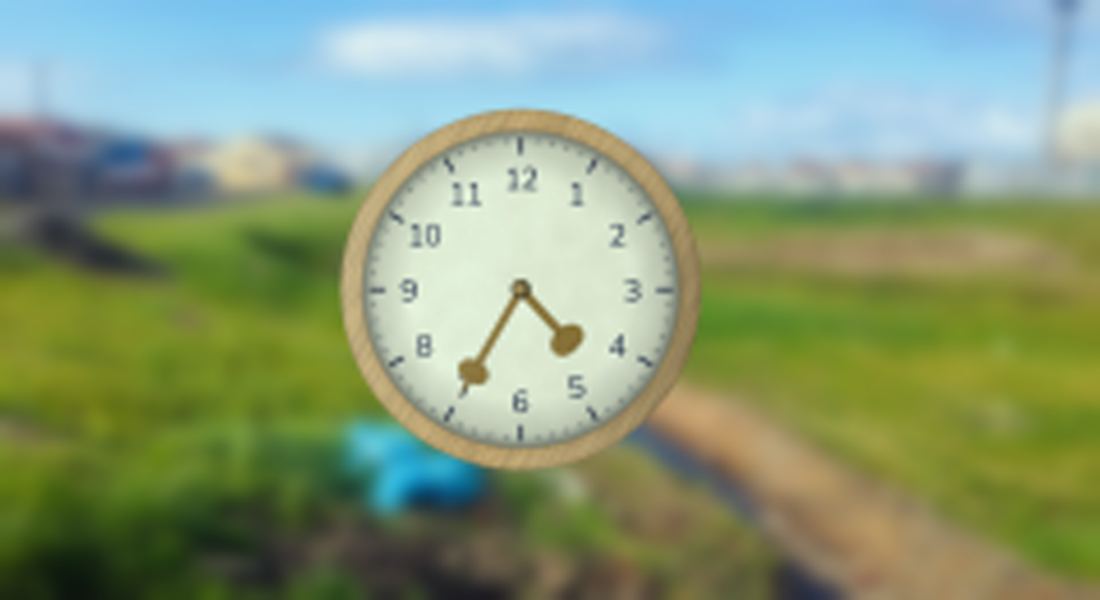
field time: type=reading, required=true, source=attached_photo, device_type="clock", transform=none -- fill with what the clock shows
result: 4:35
